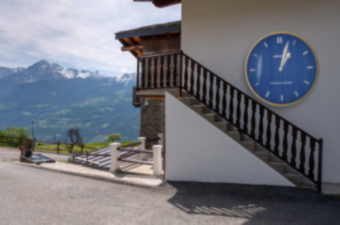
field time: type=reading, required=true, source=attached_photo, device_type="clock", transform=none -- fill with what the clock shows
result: 1:03
